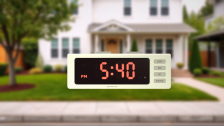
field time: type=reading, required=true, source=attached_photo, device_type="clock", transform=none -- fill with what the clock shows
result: 5:40
